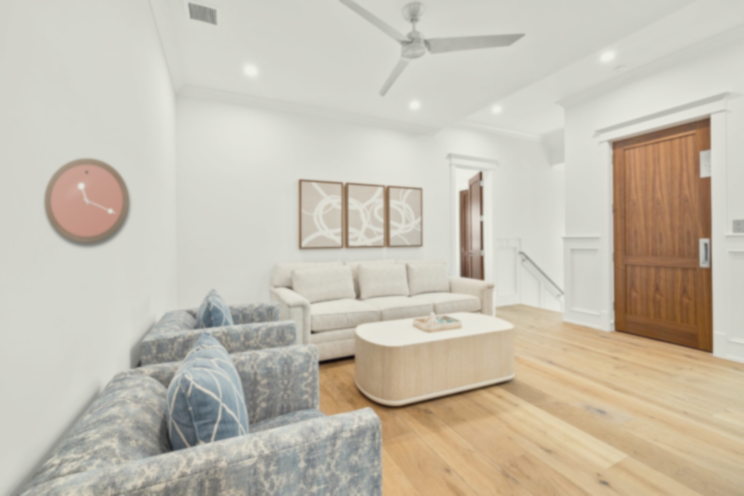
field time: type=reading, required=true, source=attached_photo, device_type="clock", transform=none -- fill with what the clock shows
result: 11:19
